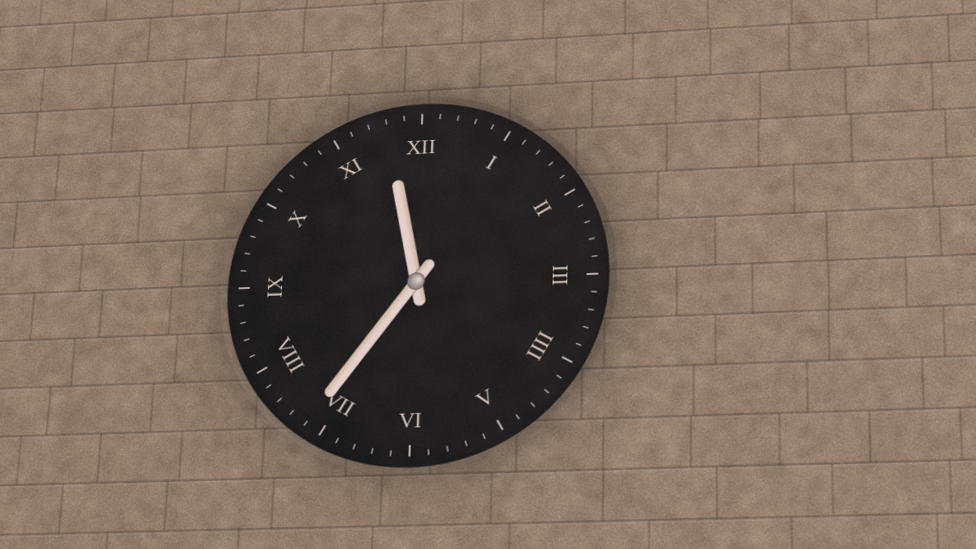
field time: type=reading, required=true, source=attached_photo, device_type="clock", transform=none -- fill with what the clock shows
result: 11:36
